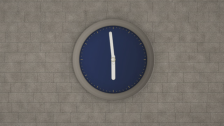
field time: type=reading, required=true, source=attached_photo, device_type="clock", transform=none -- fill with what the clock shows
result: 5:59
